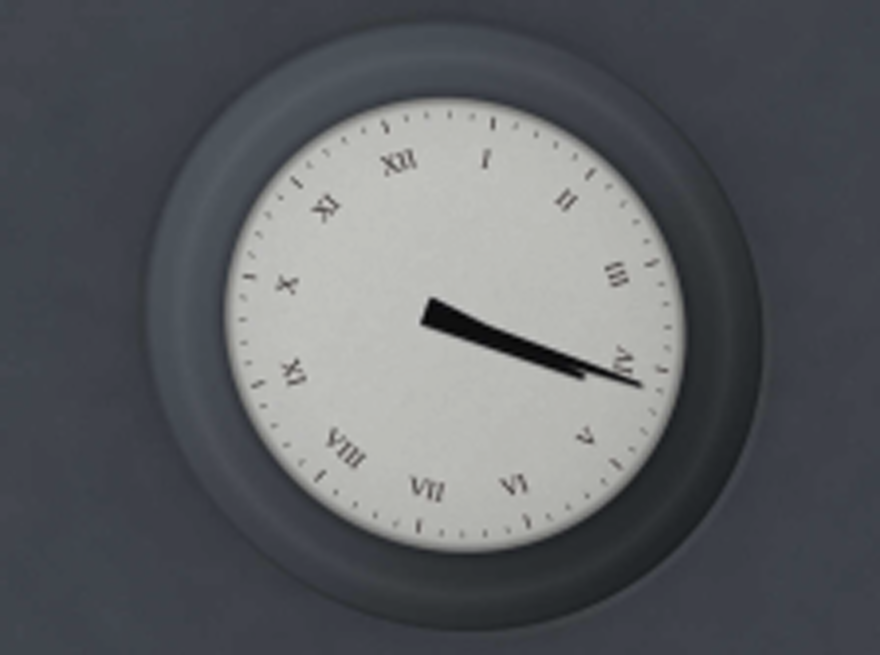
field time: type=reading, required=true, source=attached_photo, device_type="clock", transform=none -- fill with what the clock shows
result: 4:21
